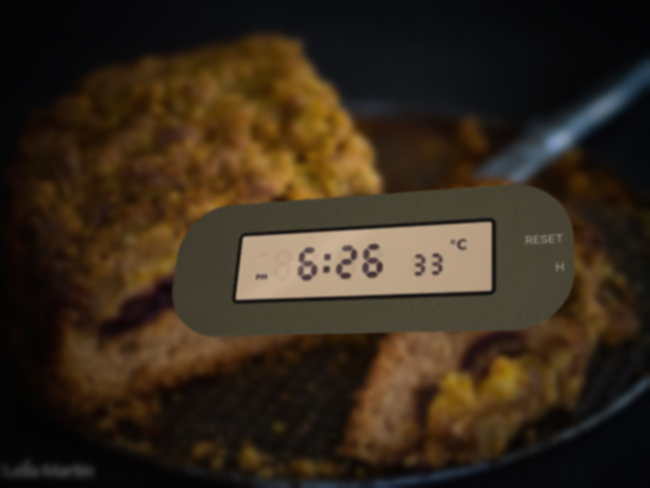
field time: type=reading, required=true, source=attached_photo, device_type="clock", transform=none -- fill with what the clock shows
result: 6:26
